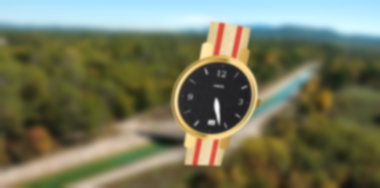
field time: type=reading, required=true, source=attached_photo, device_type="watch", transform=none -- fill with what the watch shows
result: 5:27
